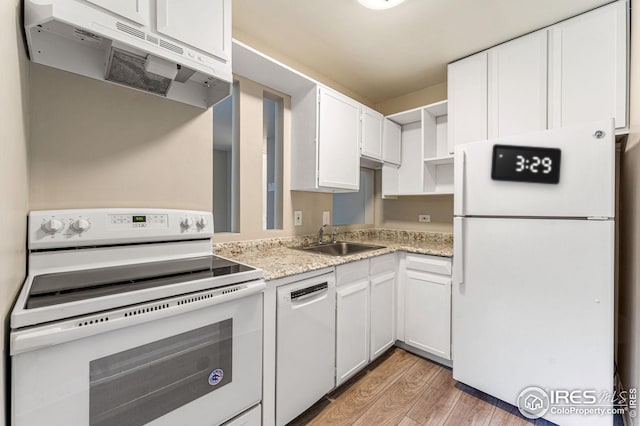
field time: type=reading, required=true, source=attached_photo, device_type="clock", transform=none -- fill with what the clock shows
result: 3:29
